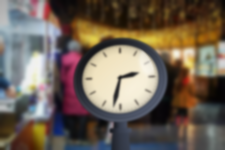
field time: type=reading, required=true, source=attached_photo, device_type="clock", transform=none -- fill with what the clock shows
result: 2:32
